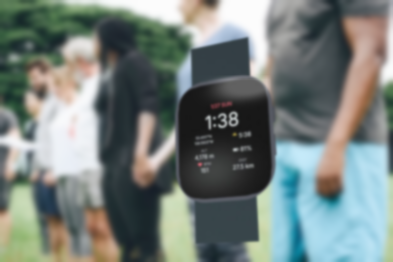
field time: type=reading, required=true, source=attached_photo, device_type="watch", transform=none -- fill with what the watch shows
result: 1:38
